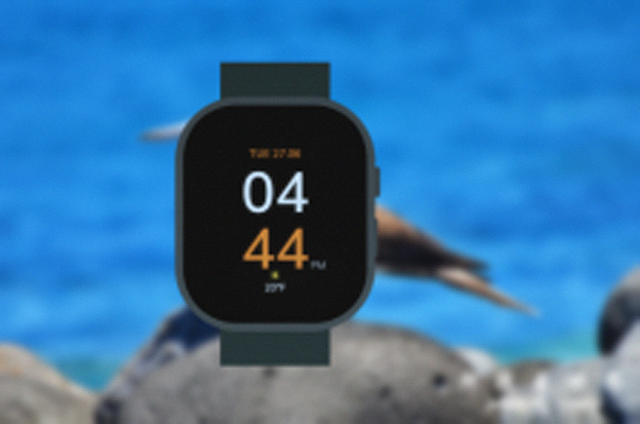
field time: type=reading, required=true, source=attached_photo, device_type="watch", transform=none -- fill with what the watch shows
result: 4:44
